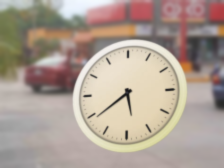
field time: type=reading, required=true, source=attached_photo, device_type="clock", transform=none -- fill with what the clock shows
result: 5:39
